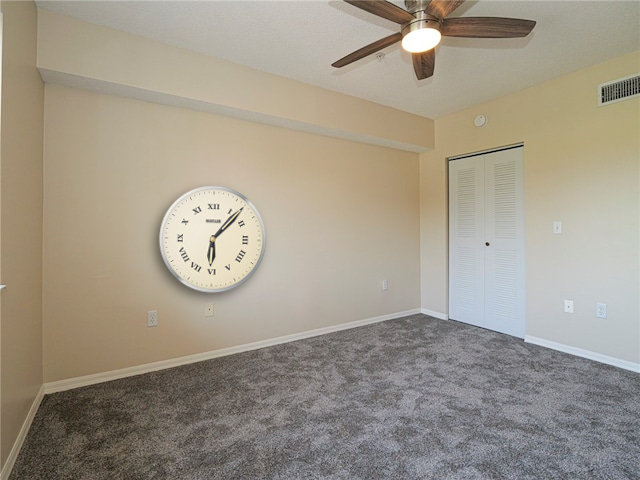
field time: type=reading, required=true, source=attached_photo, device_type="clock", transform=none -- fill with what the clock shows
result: 6:07
